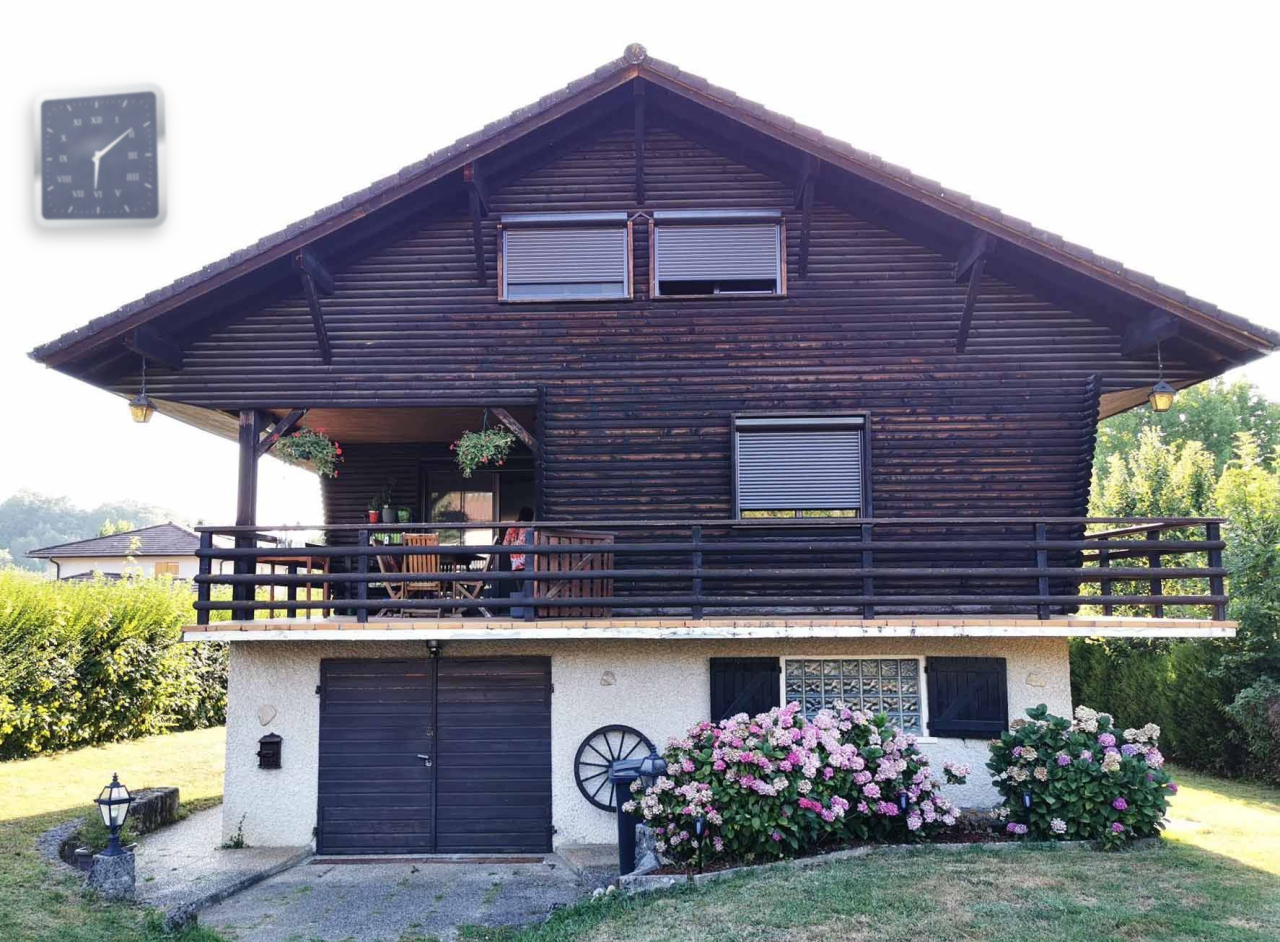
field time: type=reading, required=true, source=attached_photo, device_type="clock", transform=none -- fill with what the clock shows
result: 6:09
